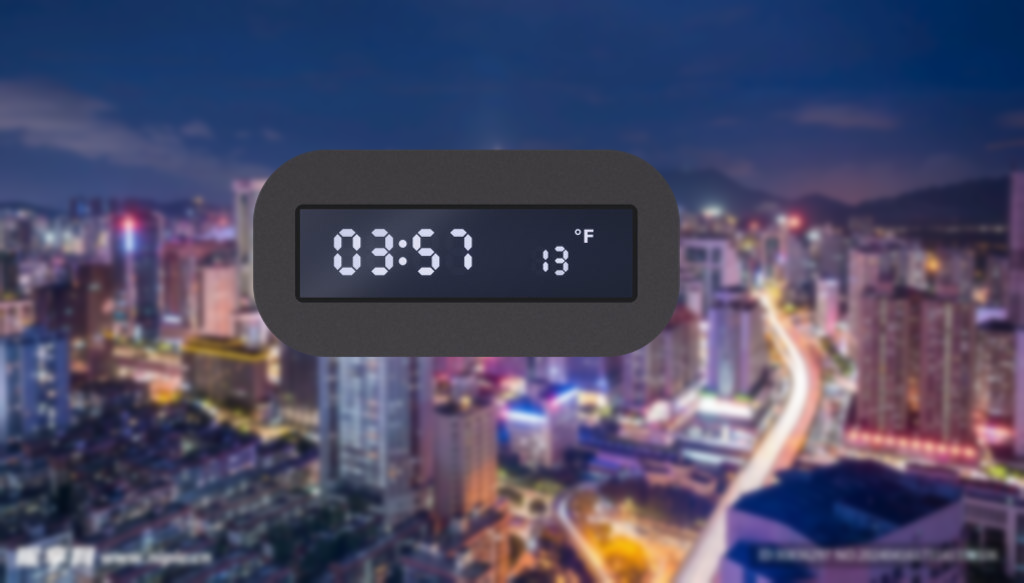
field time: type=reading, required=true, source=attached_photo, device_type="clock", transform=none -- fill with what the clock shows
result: 3:57
